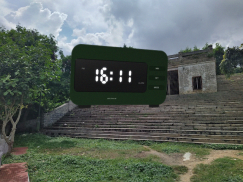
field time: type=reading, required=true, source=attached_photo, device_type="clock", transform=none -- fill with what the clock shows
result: 16:11
